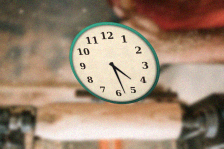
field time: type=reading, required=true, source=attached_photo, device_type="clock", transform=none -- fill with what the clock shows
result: 4:28
